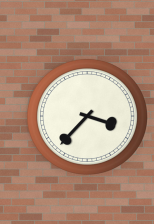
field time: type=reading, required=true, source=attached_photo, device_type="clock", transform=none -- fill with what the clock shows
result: 3:37
